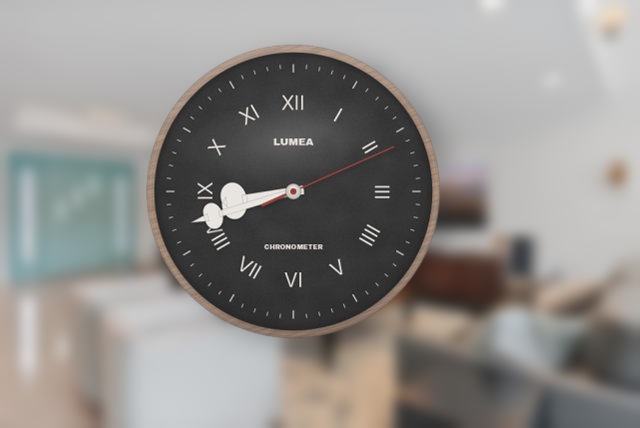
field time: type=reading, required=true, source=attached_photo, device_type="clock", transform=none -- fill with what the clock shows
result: 8:42:11
